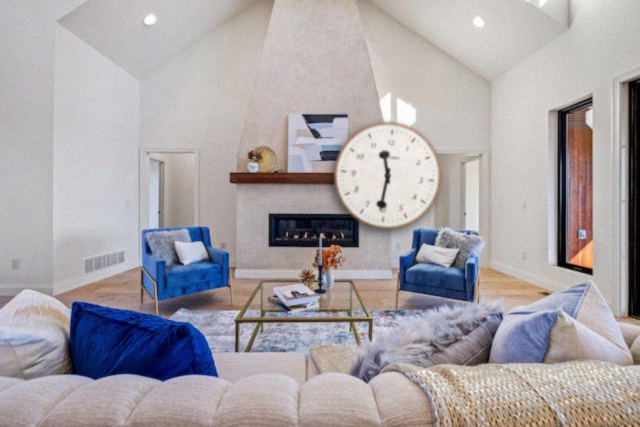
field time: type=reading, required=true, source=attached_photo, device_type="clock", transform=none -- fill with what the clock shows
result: 11:31
